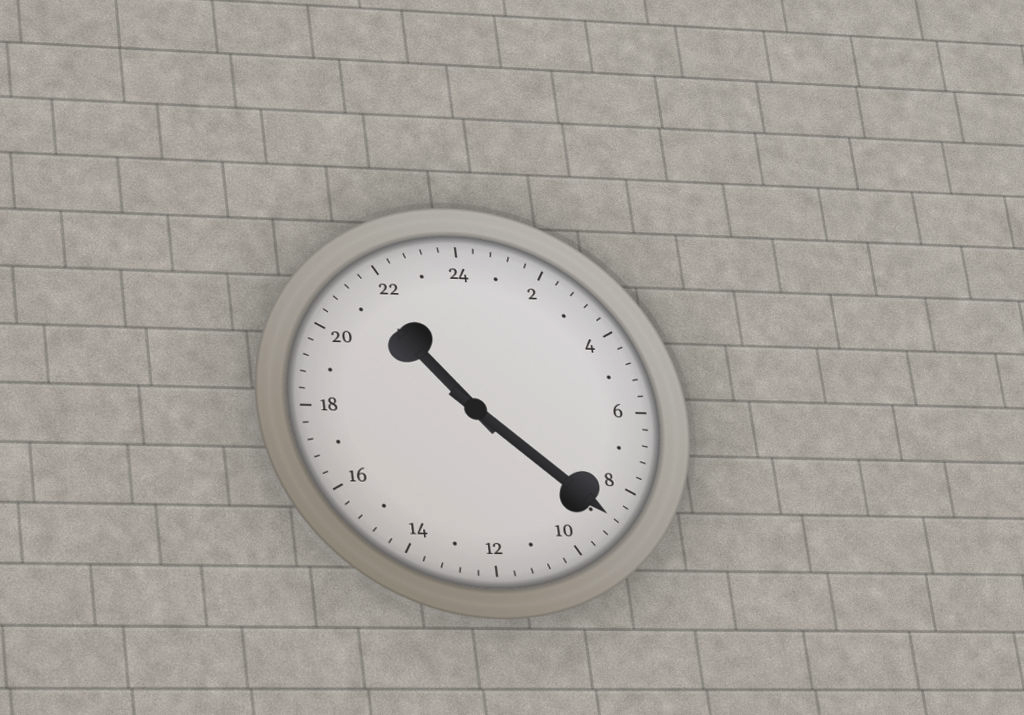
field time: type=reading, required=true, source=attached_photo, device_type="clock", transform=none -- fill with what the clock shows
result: 21:22
